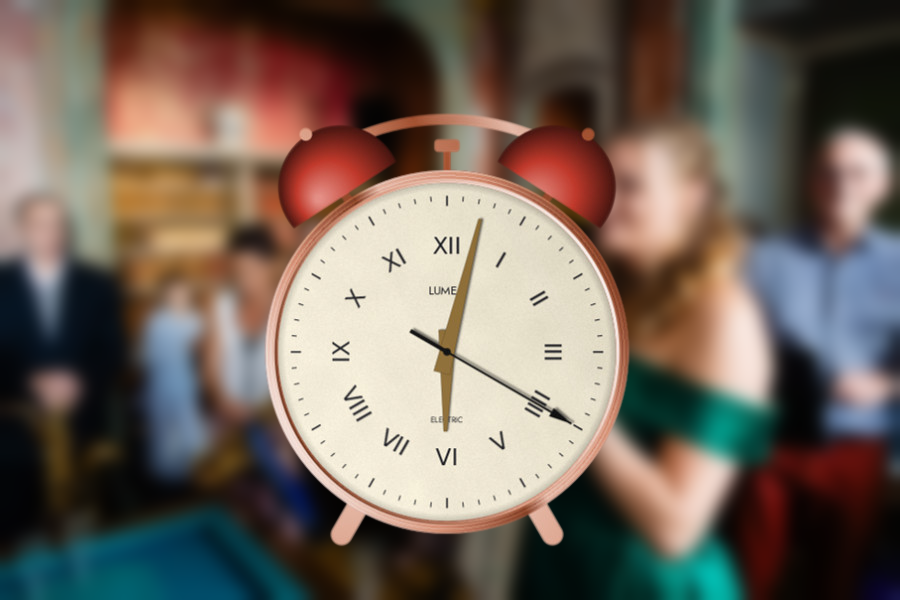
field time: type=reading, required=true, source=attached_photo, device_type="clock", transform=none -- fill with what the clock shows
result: 6:02:20
